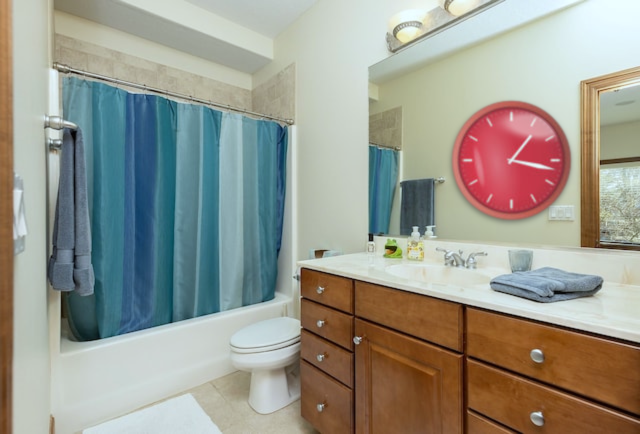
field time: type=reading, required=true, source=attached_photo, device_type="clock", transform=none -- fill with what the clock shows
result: 1:17
